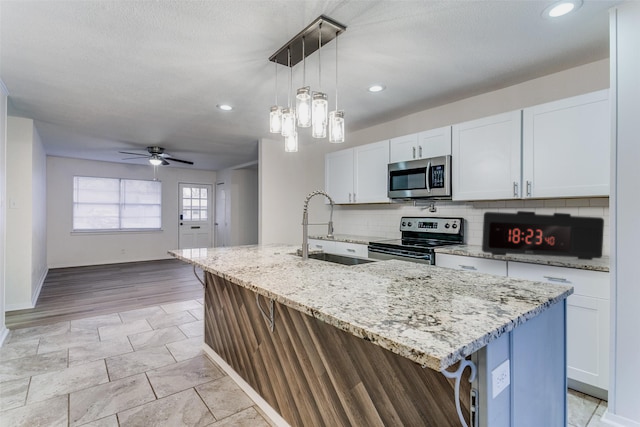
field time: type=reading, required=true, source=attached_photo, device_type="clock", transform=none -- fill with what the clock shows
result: 18:23
